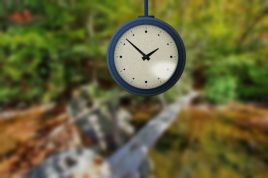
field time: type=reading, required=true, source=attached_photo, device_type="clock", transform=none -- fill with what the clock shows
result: 1:52
